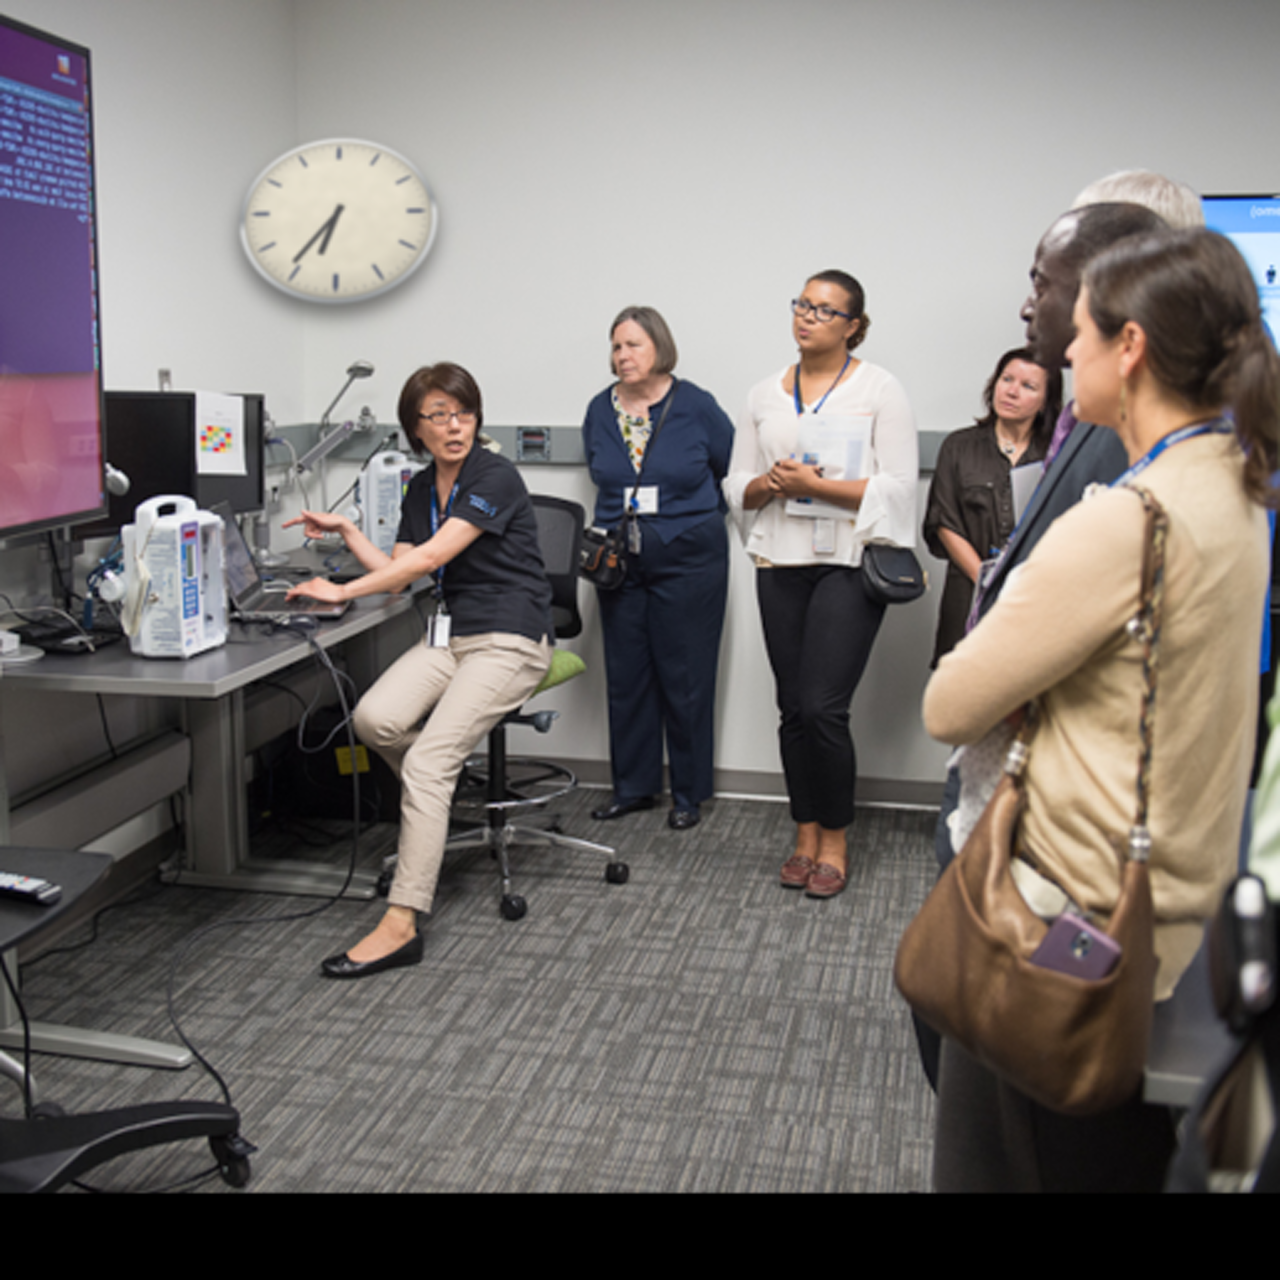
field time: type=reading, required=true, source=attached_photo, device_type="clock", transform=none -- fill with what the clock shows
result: 6:36
